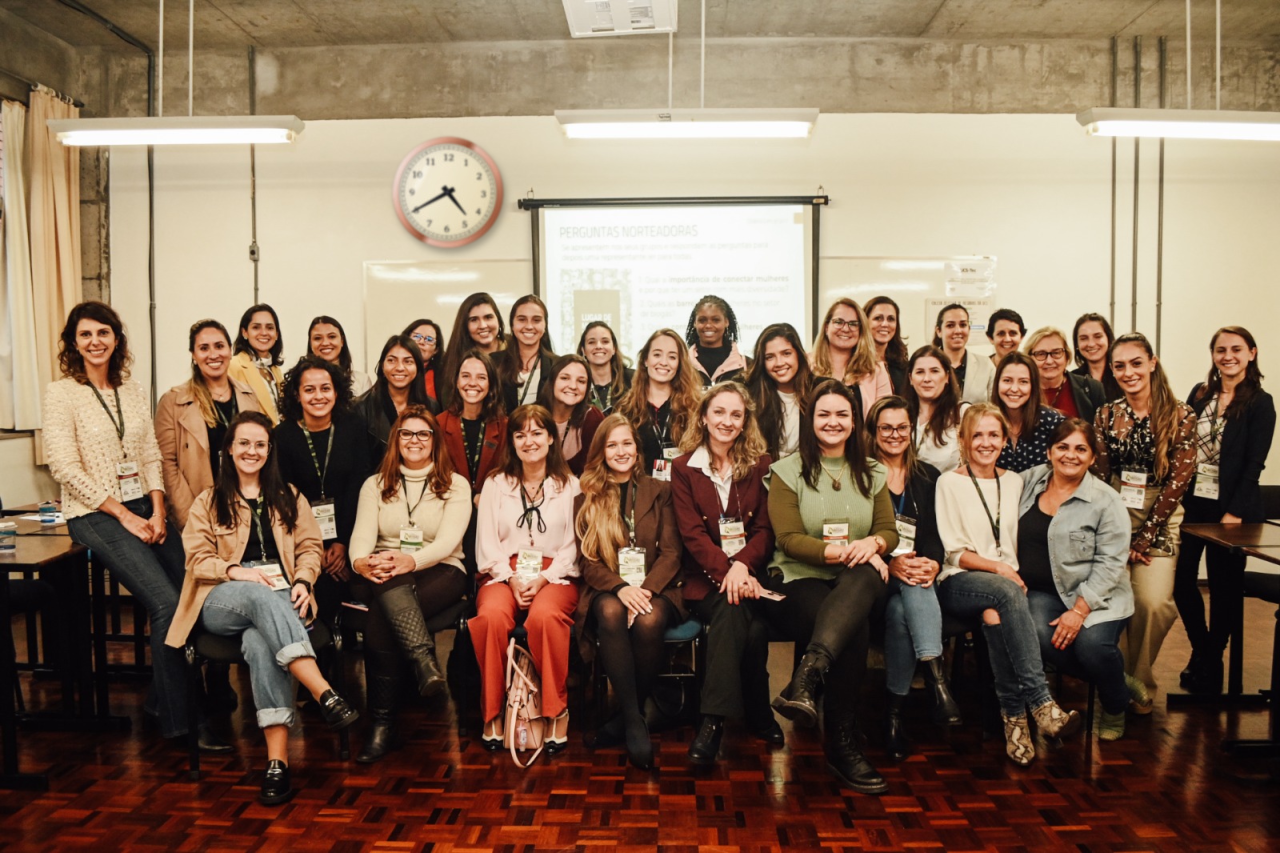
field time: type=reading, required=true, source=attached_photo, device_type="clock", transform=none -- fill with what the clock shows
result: 4:40
